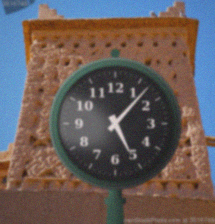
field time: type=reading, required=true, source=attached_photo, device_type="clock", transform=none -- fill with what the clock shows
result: 5:07
